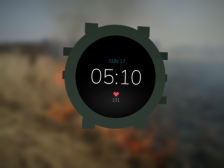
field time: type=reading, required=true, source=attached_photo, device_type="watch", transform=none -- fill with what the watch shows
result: 5:10
